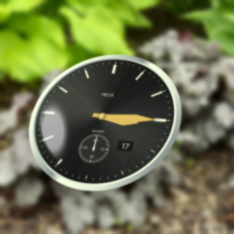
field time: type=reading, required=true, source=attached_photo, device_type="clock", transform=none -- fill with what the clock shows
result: 3:15
